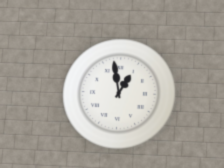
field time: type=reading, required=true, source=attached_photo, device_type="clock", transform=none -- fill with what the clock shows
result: 12:58
